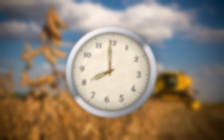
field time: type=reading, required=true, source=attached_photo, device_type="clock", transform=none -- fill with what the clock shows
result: 7:59
